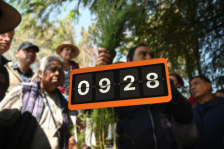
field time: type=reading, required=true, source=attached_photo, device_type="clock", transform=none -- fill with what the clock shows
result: 9:28
